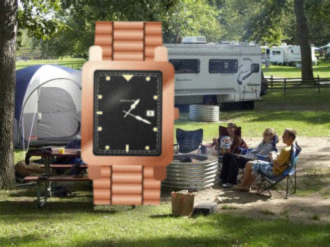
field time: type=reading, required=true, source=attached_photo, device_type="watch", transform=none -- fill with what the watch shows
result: 1:19
